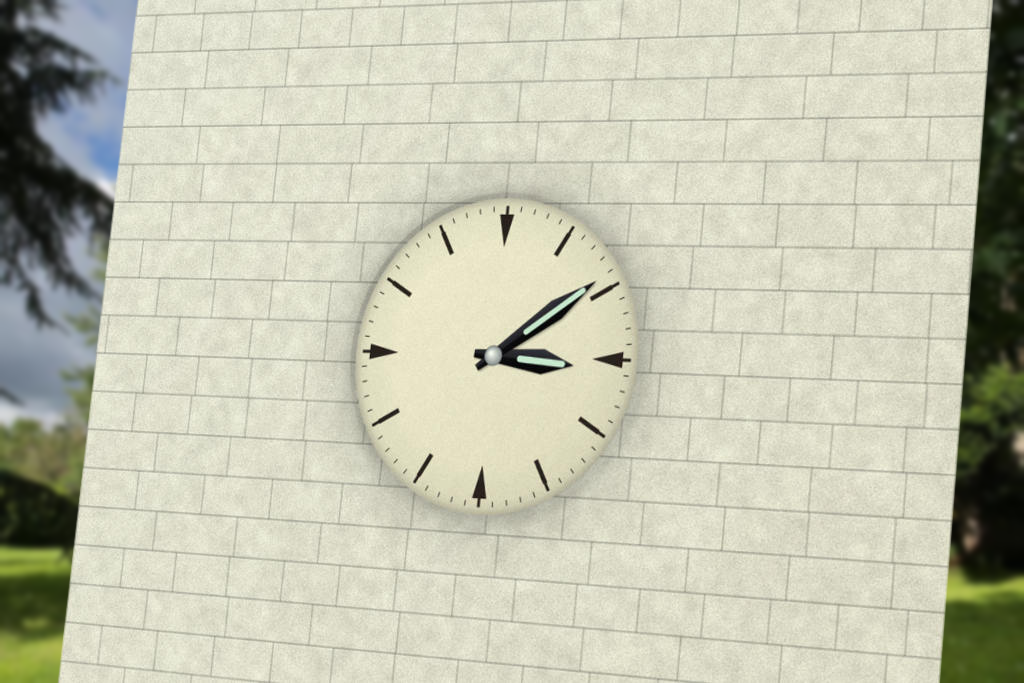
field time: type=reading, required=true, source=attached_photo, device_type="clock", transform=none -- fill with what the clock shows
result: 3:09
